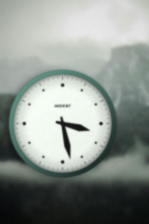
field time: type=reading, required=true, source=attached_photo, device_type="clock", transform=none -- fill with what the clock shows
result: 3:28
